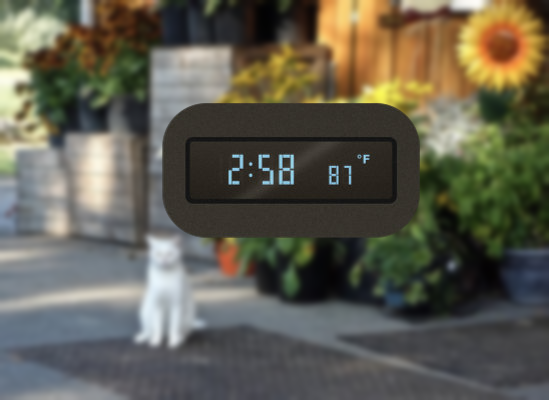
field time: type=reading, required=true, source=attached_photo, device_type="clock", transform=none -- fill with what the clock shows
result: 2:58
